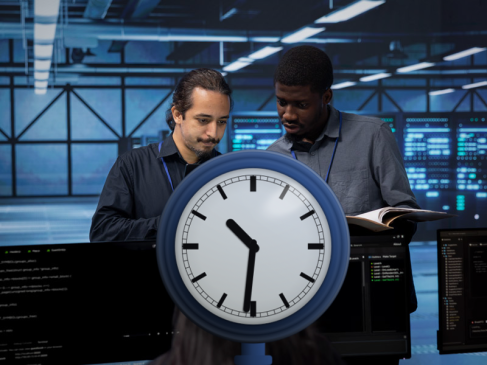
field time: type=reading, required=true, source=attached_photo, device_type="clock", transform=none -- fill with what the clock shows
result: 10:31
